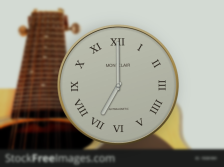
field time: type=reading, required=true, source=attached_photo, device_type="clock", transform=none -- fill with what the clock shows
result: 7:00
